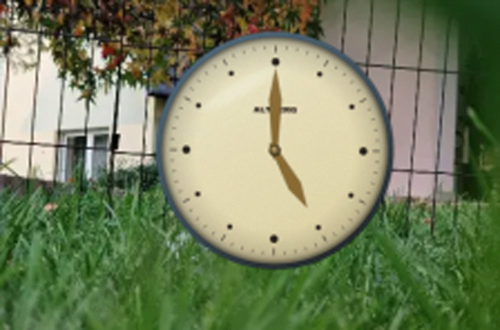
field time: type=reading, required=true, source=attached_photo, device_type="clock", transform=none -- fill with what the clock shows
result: 5:00
